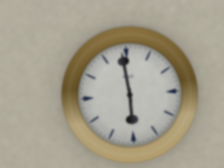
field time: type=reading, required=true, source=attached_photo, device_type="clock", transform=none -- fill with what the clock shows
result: 5:59
